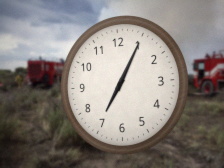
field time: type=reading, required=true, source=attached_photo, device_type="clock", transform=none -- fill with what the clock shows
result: 7:05
